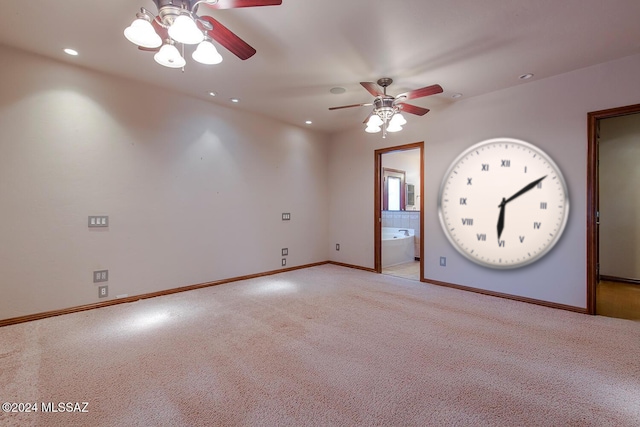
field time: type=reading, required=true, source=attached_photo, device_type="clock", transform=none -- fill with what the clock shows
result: 6:09
